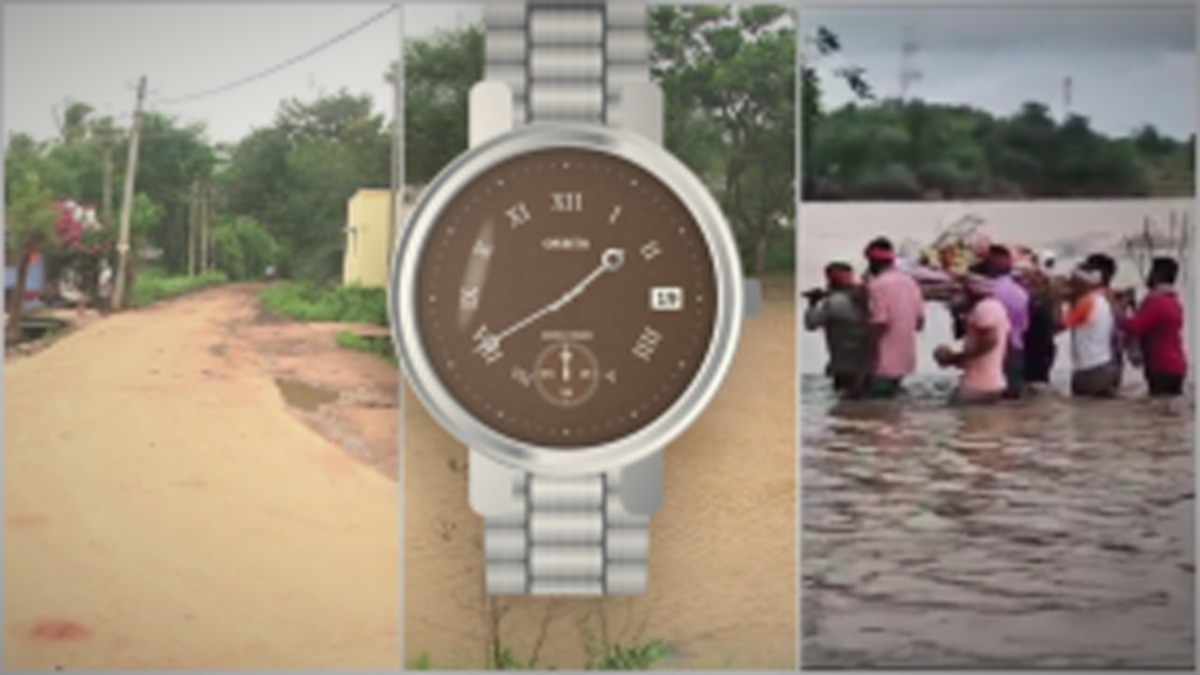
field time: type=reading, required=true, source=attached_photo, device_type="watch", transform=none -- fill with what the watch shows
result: 1:40
